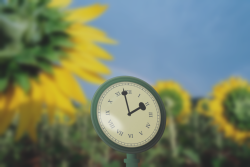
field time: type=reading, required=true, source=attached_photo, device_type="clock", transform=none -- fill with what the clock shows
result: 1:58
